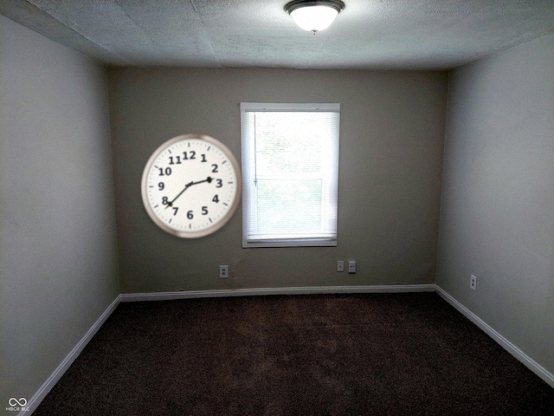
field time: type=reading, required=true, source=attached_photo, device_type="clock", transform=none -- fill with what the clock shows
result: 2:38
